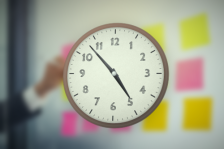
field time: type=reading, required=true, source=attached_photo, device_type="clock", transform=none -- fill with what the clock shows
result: 4:53
